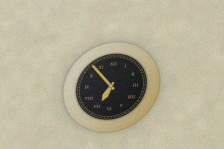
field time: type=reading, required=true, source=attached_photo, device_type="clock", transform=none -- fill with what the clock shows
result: 6:53
